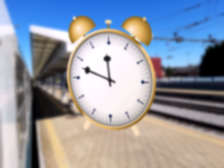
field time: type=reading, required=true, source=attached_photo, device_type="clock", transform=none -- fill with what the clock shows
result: 11:48
